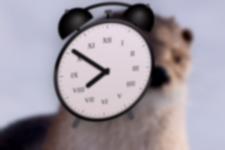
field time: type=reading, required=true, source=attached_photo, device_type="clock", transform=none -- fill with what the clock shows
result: 7:51
